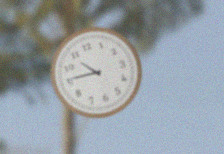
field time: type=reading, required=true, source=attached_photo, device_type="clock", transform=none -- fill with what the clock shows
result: 10:46
